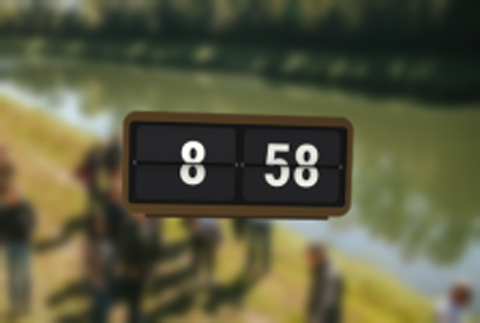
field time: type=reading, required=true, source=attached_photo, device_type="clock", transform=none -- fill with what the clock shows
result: 8:58
